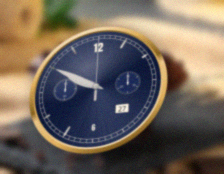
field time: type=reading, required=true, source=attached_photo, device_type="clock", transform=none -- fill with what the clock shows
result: 9:50
